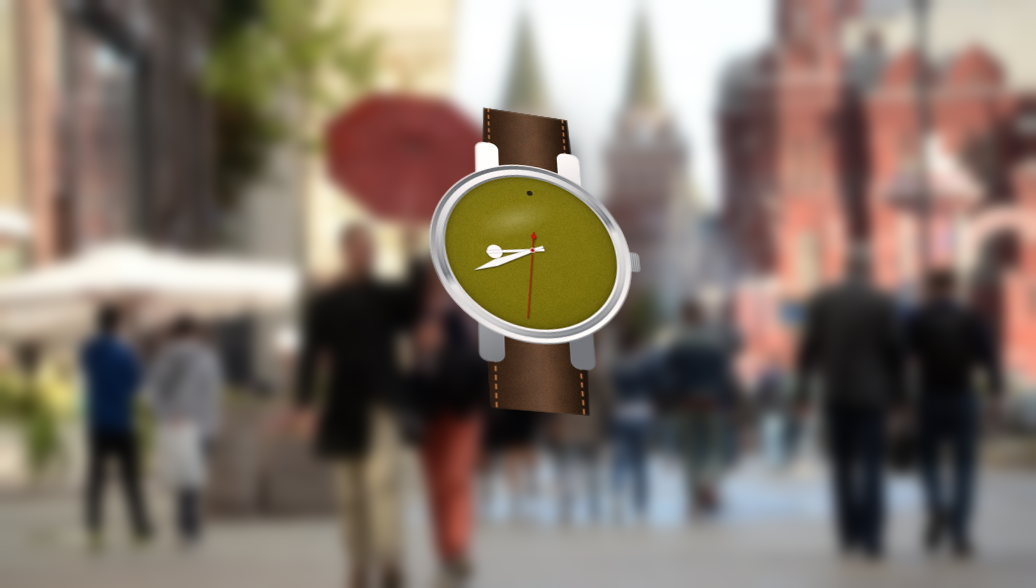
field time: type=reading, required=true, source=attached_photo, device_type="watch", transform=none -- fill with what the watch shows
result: 8:40:31
